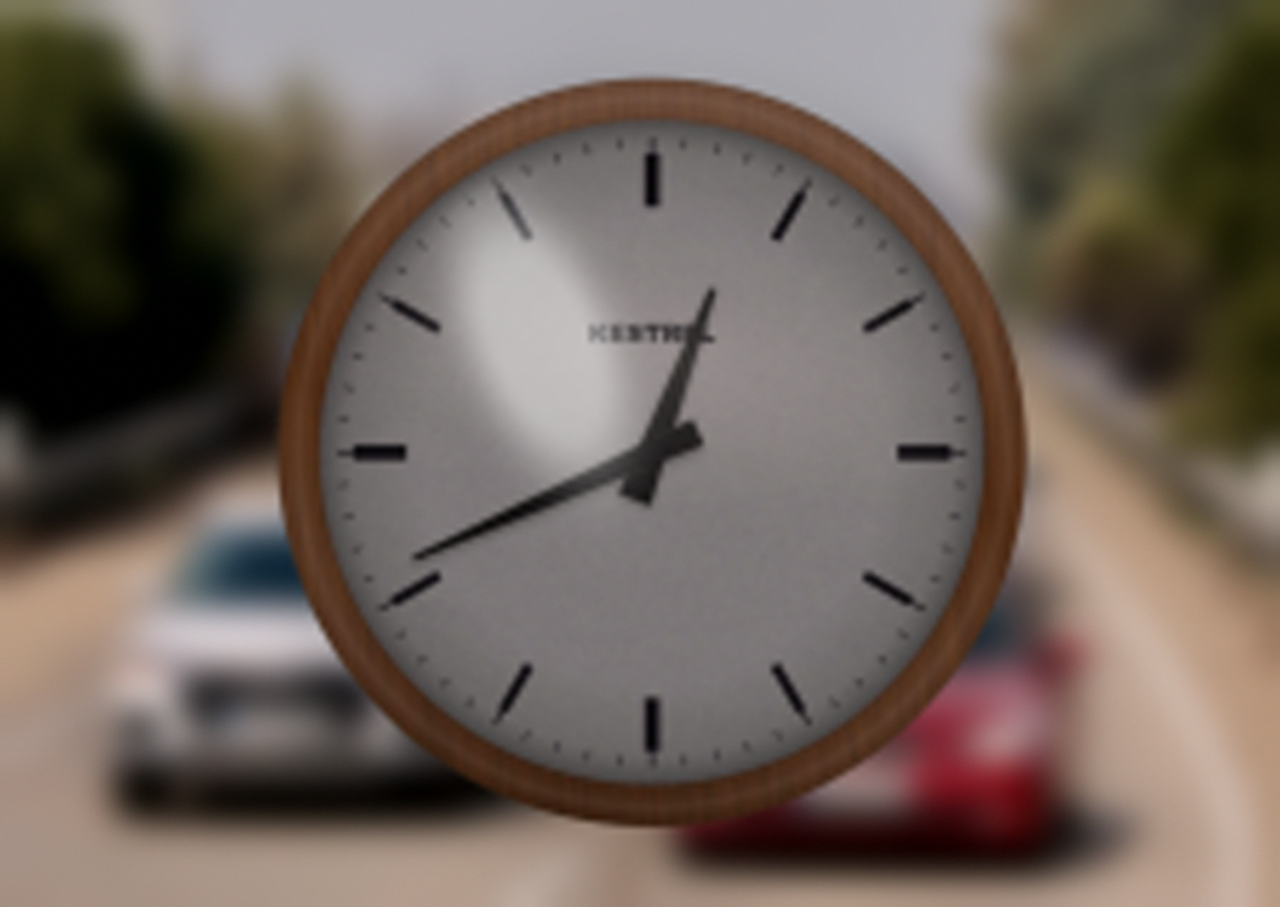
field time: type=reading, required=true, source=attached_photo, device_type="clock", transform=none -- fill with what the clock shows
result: 12:41
